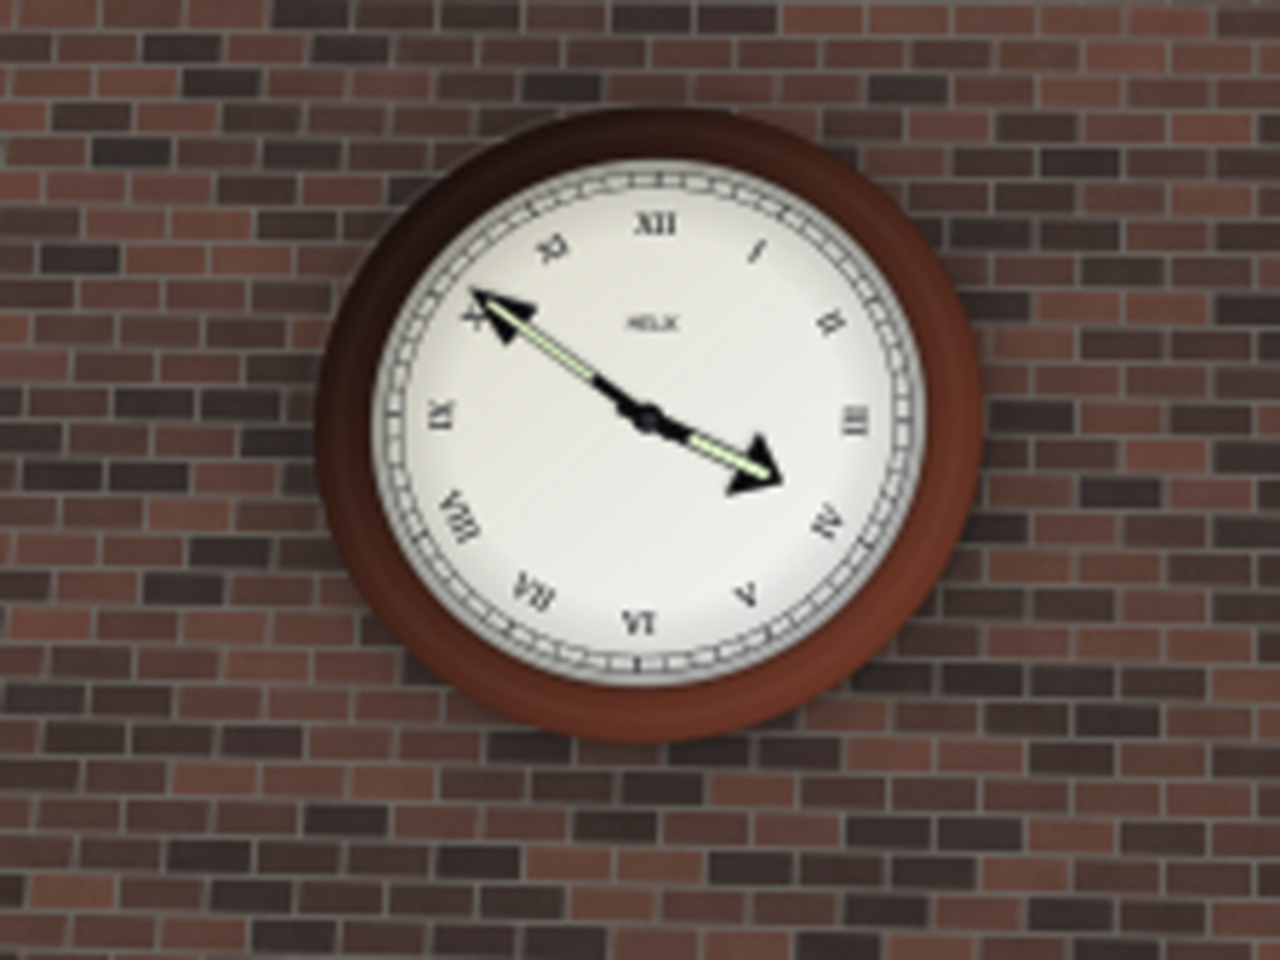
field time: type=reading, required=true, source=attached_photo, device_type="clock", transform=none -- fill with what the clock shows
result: 3:51
